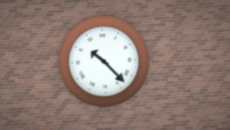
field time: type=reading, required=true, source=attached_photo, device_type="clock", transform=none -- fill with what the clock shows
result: 10:23
